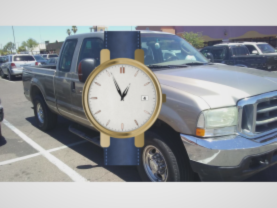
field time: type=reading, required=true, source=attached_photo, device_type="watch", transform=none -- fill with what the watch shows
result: 12:56
